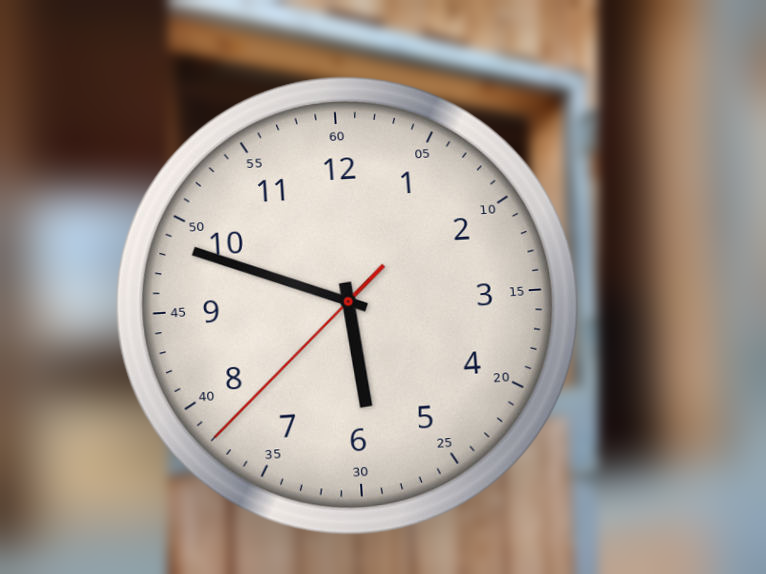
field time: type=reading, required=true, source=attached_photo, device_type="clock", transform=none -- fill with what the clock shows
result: 5:48:38
